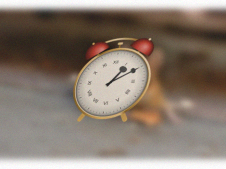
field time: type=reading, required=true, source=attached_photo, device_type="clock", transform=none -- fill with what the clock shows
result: 1:10
